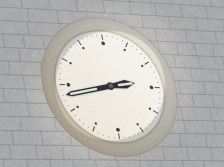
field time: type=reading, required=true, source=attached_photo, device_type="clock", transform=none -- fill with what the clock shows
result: 2:43
